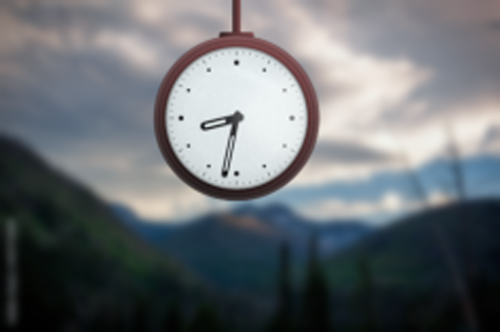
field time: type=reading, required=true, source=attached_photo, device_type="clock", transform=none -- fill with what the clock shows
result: 8:32
